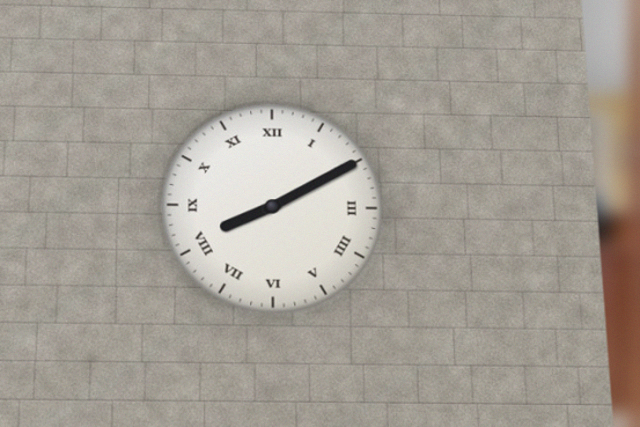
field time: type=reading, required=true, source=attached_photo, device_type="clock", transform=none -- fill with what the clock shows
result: 8:10
